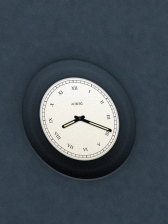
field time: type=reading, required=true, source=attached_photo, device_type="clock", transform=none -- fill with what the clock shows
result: 8:19
